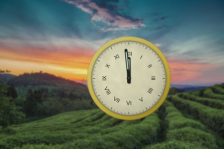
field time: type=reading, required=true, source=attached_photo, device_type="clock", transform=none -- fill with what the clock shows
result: 11:59
